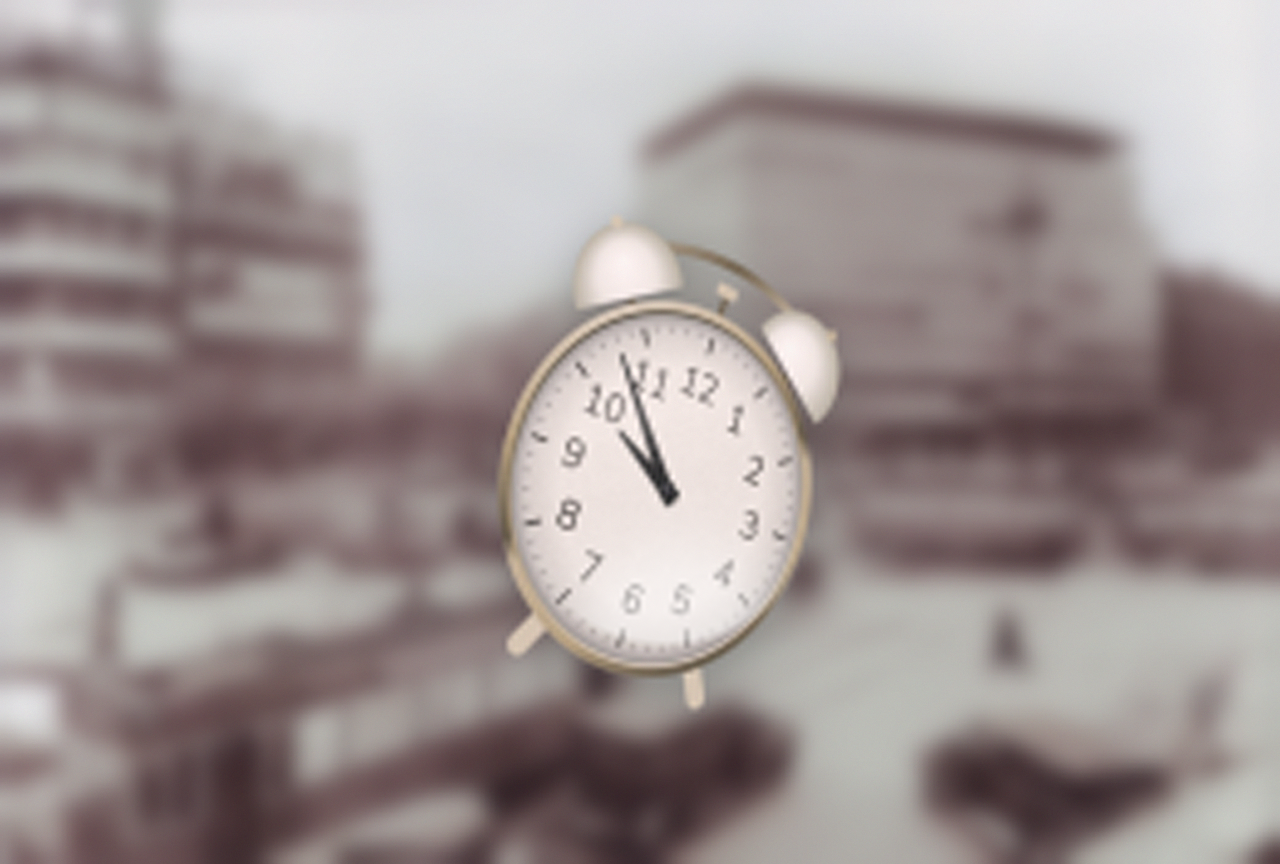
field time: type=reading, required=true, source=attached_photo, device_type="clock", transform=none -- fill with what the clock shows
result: 9:53
